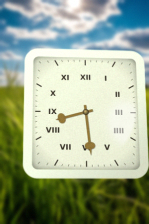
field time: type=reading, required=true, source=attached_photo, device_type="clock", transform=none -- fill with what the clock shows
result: 8:29
